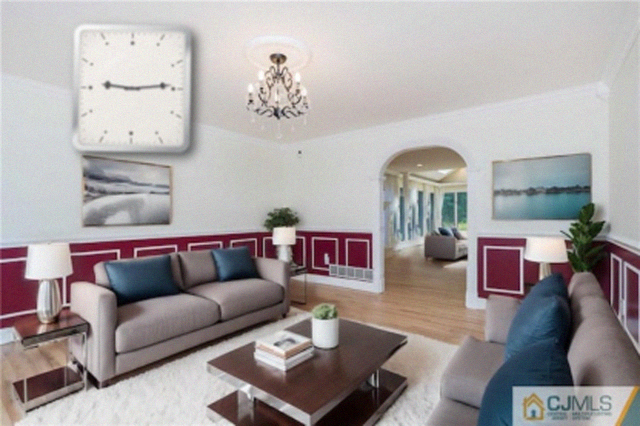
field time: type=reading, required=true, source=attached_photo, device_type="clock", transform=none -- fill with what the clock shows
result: 9:14
